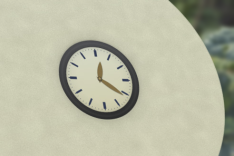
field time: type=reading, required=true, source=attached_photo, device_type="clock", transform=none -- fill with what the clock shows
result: 12:21
